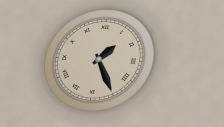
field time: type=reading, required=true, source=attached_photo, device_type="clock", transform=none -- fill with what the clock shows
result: 1:25
